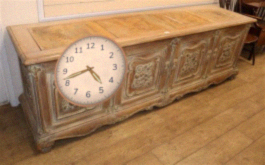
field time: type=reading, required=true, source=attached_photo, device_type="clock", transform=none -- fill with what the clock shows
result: 4:42
